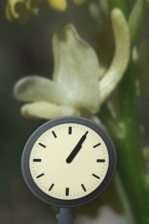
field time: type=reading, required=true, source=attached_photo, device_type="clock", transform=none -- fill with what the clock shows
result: 1:05
